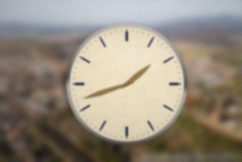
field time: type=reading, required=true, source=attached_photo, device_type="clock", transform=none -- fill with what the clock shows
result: 1:42
